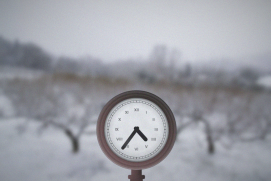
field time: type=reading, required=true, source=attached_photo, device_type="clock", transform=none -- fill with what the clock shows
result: 4:36
